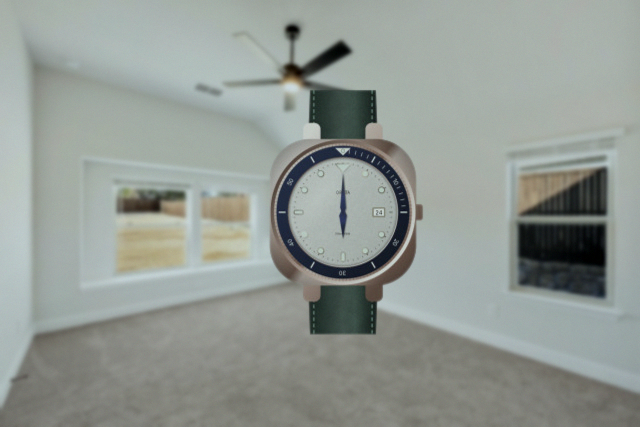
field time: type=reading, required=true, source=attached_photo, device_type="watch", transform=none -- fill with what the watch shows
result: 6:00
